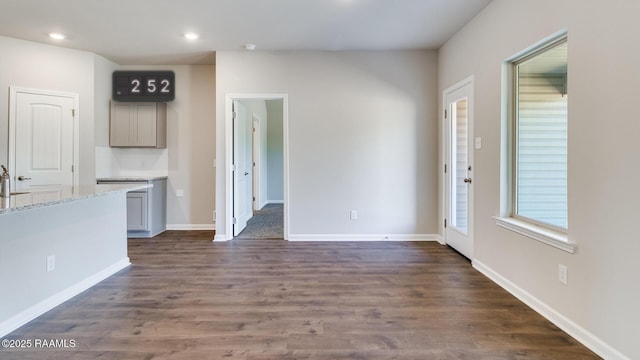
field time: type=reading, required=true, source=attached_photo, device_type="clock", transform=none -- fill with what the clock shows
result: 2:52
